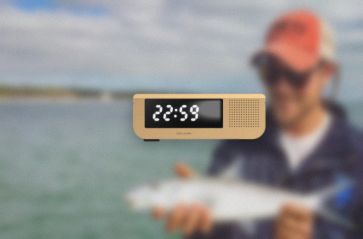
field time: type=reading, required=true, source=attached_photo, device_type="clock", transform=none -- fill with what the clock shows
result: 22:59
